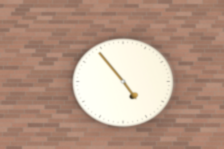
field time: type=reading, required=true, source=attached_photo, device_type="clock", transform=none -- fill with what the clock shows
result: 4:54
